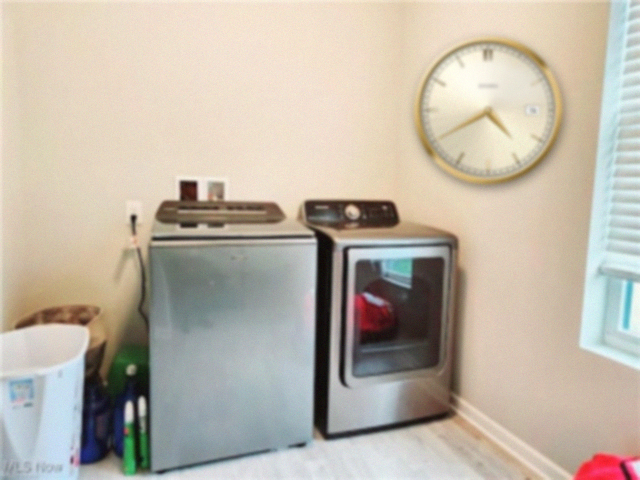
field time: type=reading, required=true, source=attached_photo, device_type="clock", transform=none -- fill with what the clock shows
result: 4:40
